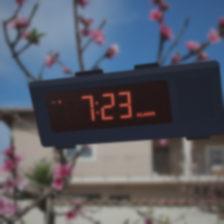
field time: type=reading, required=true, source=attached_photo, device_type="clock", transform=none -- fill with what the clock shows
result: 7:23
